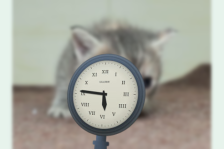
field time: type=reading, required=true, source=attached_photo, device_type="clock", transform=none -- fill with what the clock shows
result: 5:46
